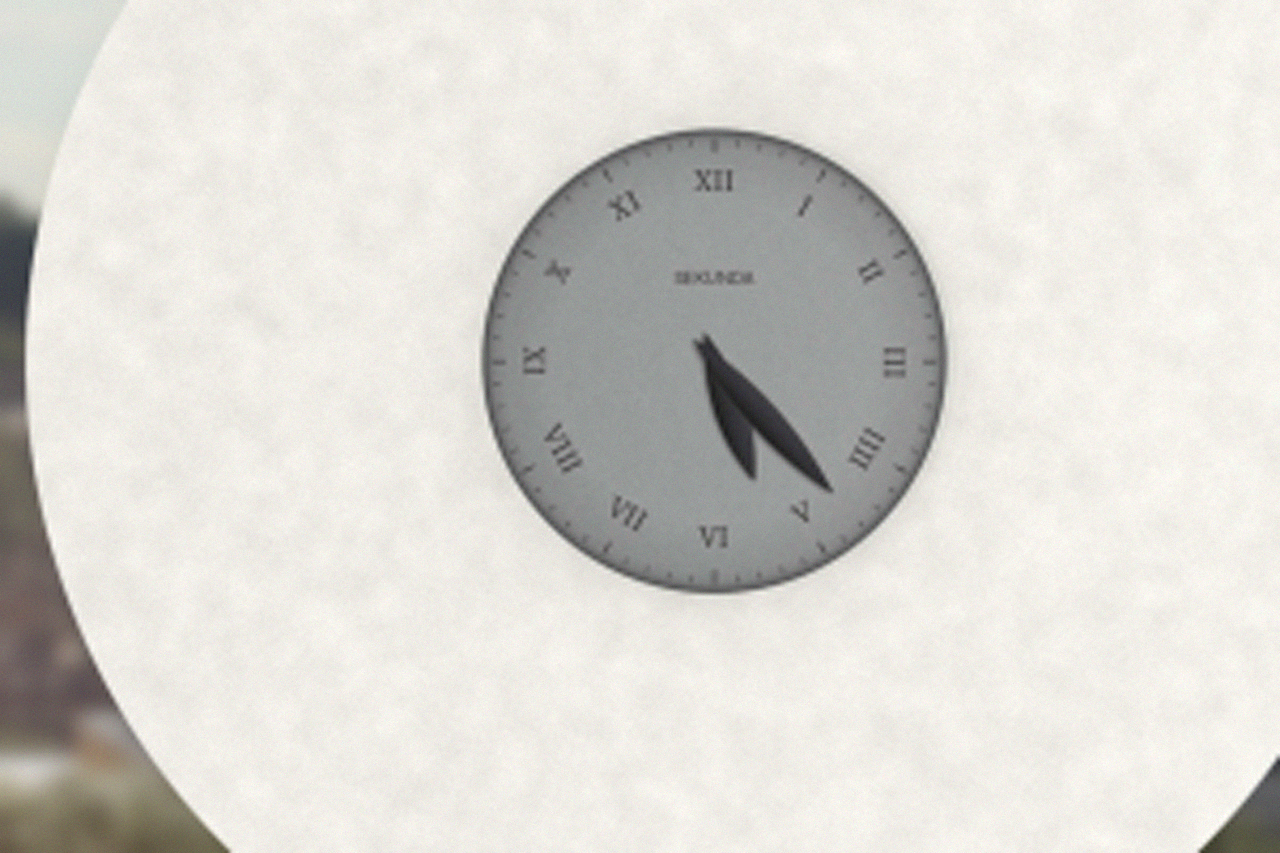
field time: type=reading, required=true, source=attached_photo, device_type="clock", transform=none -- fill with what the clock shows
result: 5:23
